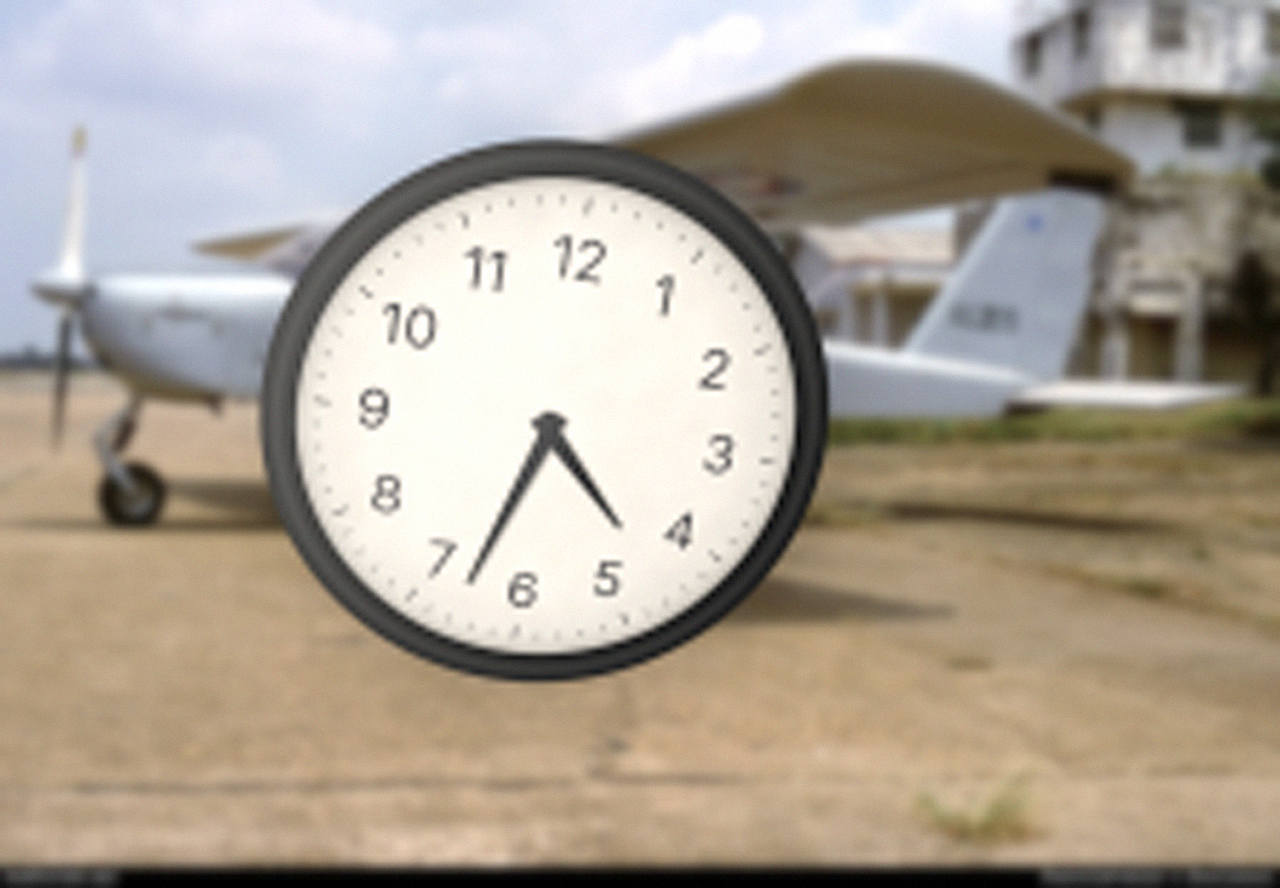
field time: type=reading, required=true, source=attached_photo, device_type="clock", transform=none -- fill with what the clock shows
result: 4:33
